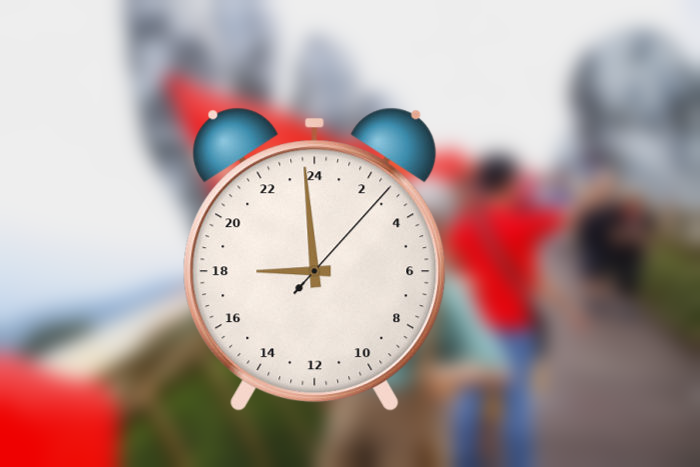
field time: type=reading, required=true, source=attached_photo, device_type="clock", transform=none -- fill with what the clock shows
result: 17:59:07
